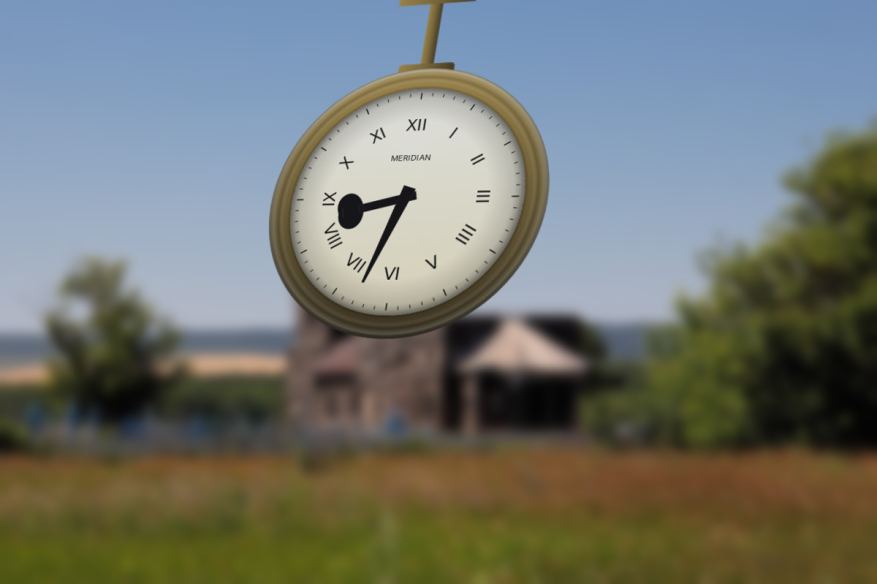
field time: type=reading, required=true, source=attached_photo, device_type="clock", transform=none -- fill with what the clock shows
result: 8:33
